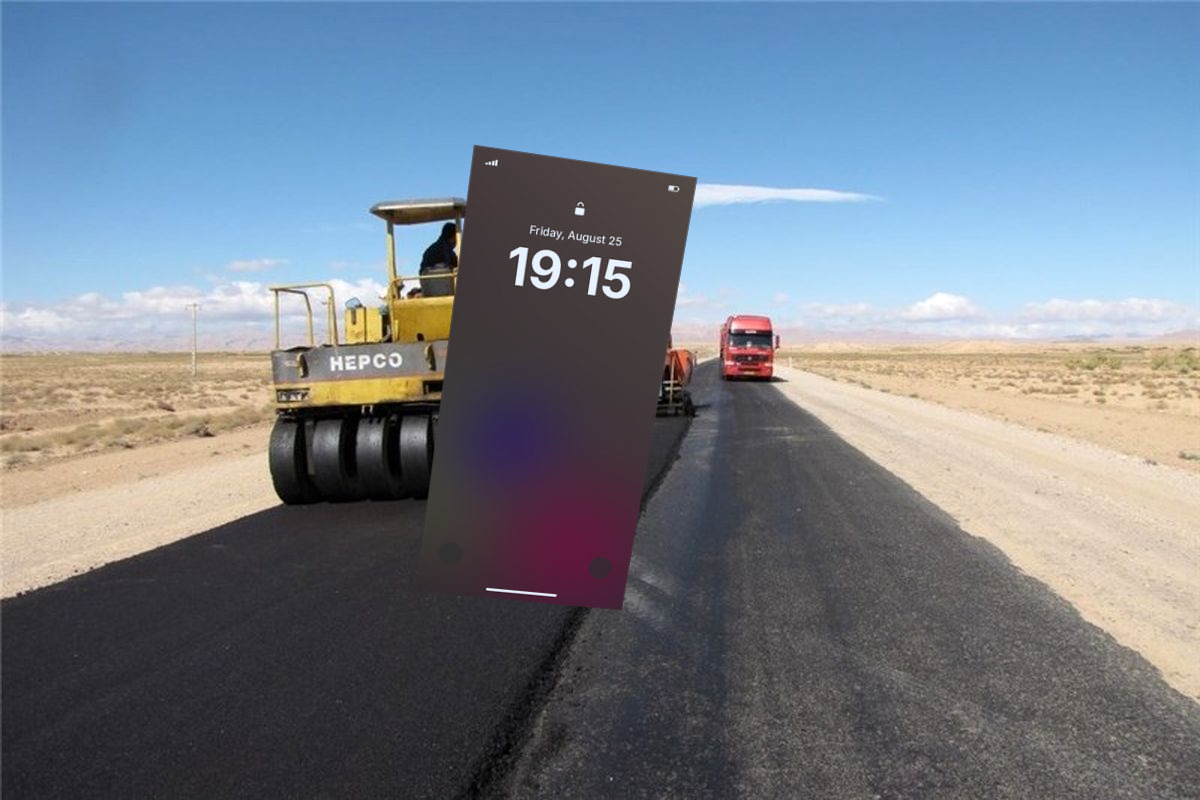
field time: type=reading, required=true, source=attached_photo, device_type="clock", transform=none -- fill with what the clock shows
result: 19:15
